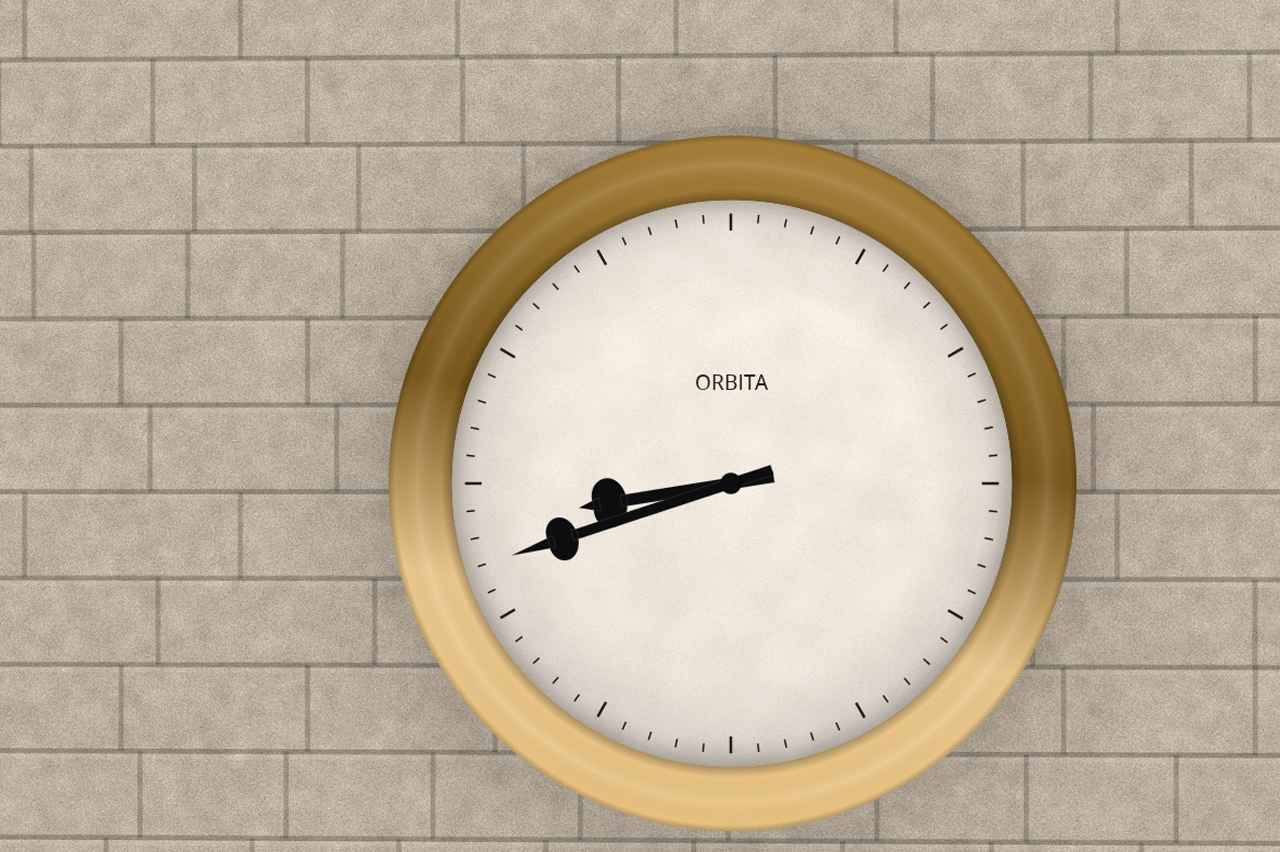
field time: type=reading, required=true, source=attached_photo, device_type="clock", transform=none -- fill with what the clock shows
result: 8:42
